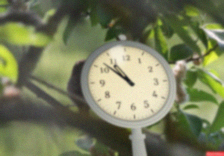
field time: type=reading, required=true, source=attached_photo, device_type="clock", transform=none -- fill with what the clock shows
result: 10:52
